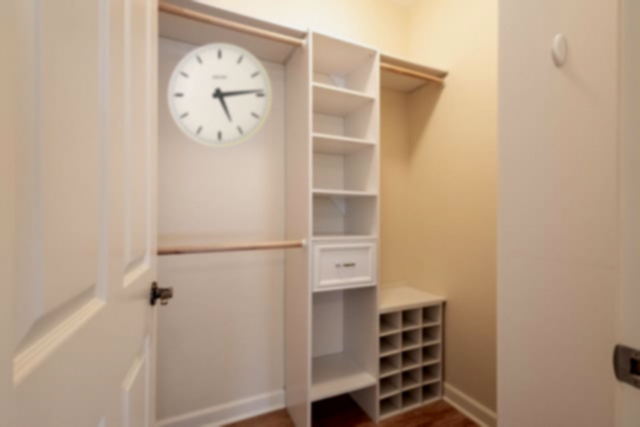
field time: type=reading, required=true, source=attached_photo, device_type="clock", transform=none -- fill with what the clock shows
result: 5:14
